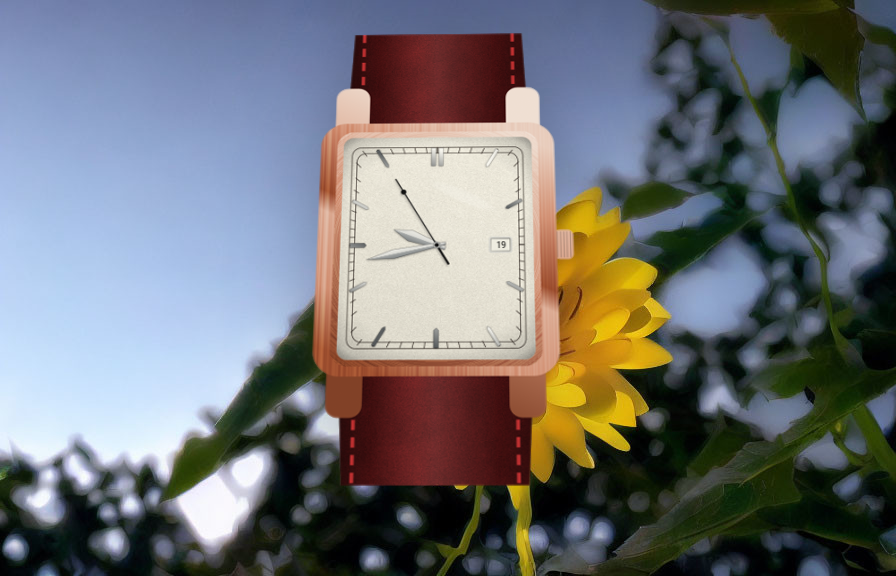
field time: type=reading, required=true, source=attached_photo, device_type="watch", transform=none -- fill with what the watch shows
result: 9:42:55
